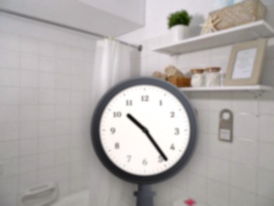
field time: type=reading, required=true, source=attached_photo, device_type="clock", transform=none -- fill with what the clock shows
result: 10:24
